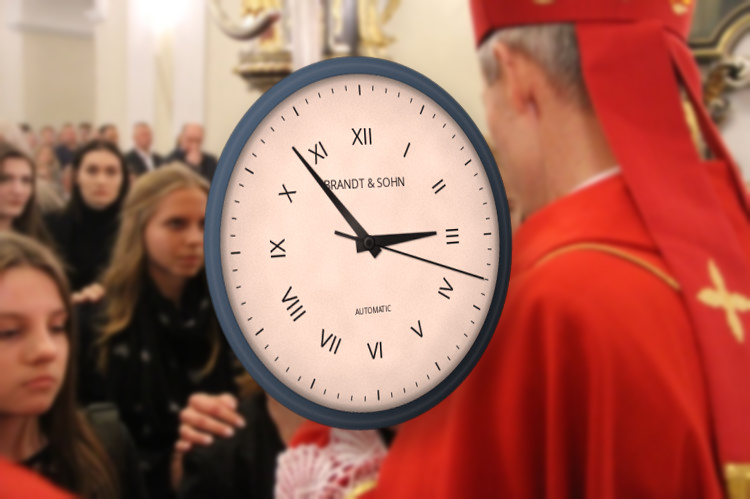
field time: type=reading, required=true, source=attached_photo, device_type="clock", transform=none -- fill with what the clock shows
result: 2:53:18
